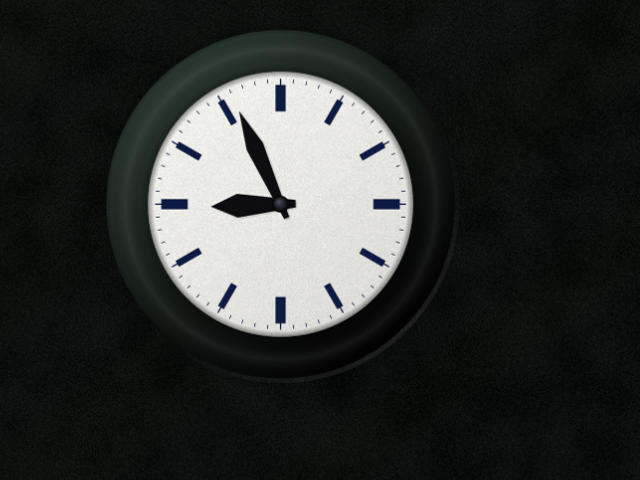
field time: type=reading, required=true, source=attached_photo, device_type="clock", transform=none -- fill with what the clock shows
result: 8:56
